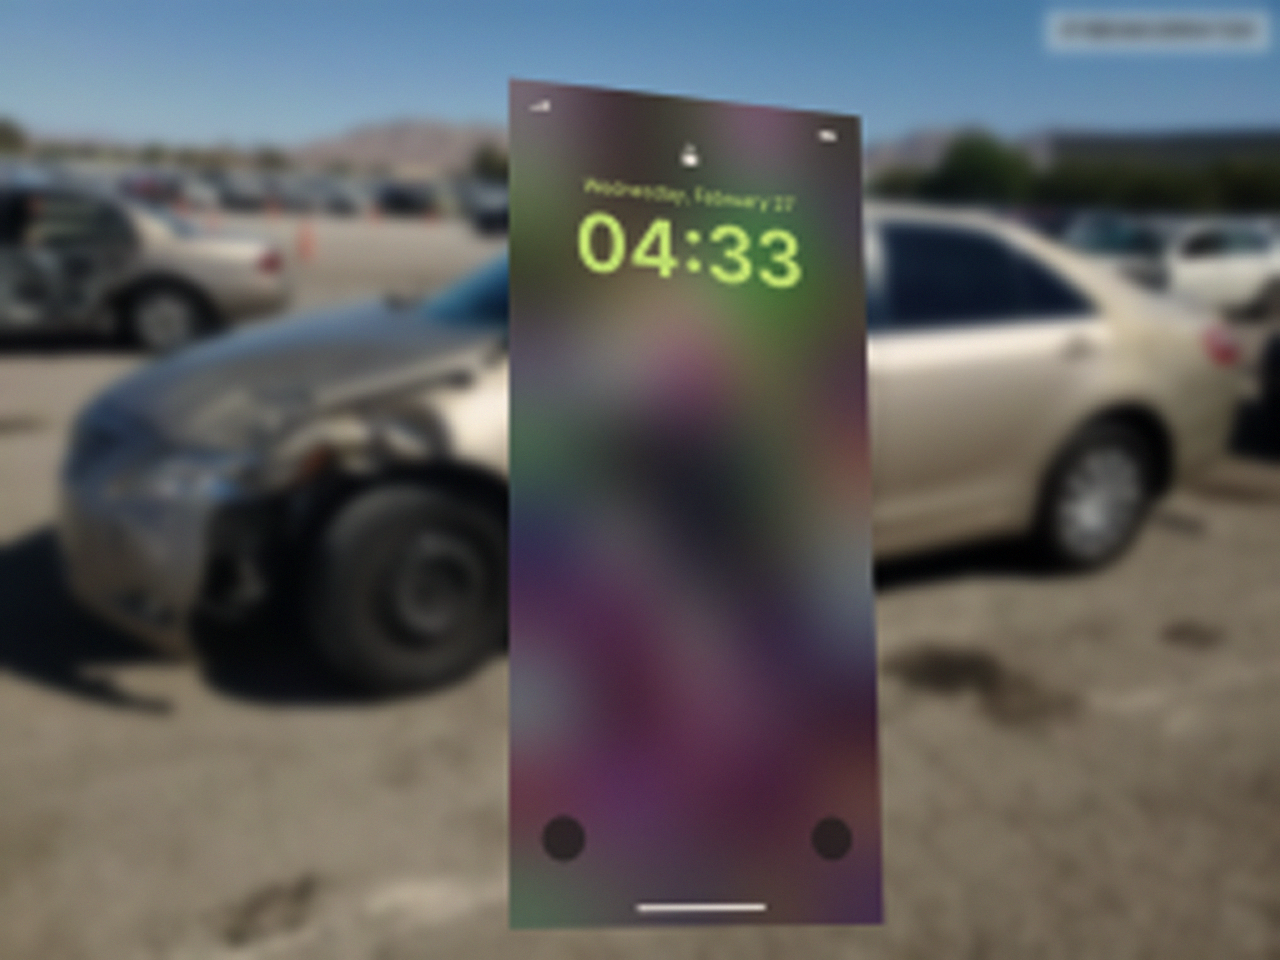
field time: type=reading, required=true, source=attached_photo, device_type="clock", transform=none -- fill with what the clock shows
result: 4:33
